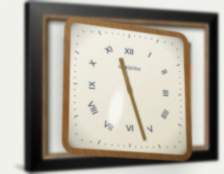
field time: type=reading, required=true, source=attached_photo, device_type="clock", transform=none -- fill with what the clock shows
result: 11:27
